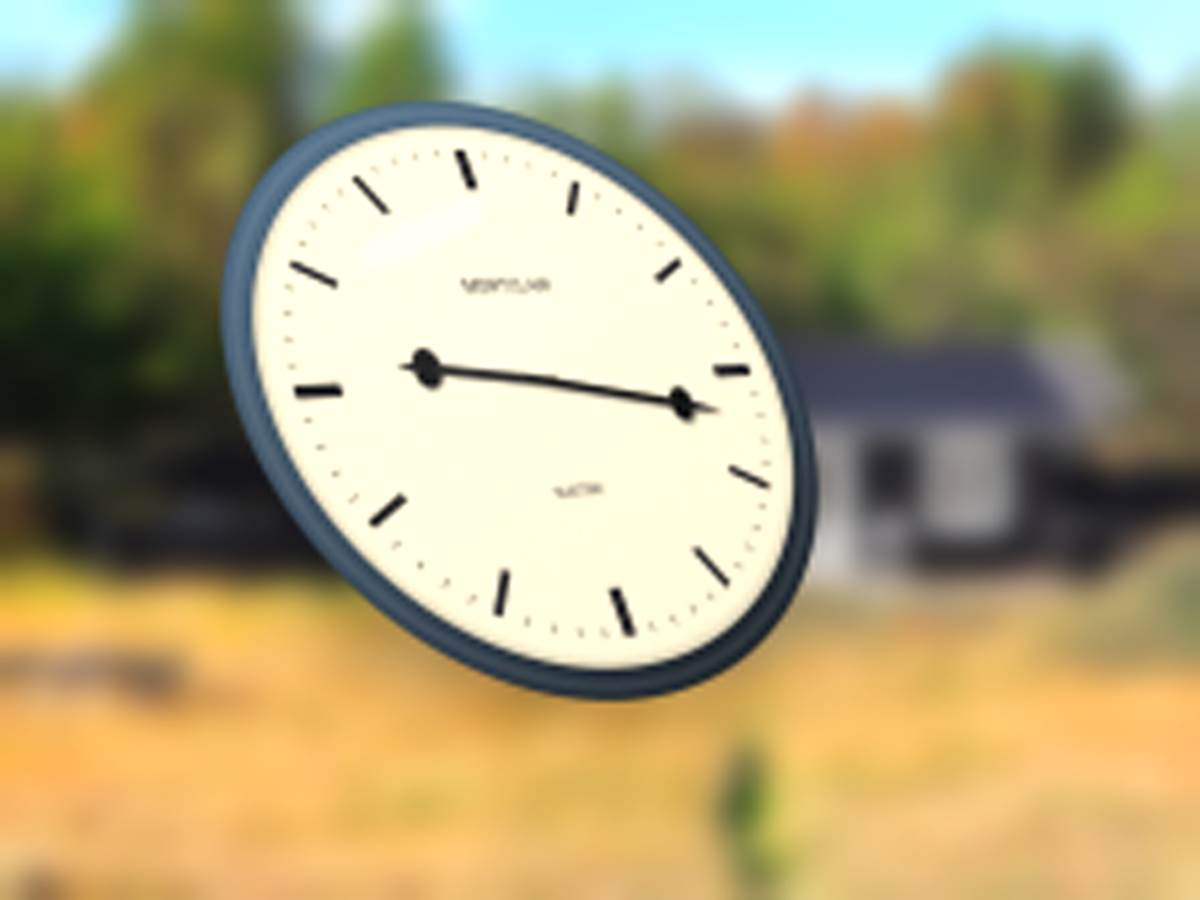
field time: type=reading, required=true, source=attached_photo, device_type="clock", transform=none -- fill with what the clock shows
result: 9:17
